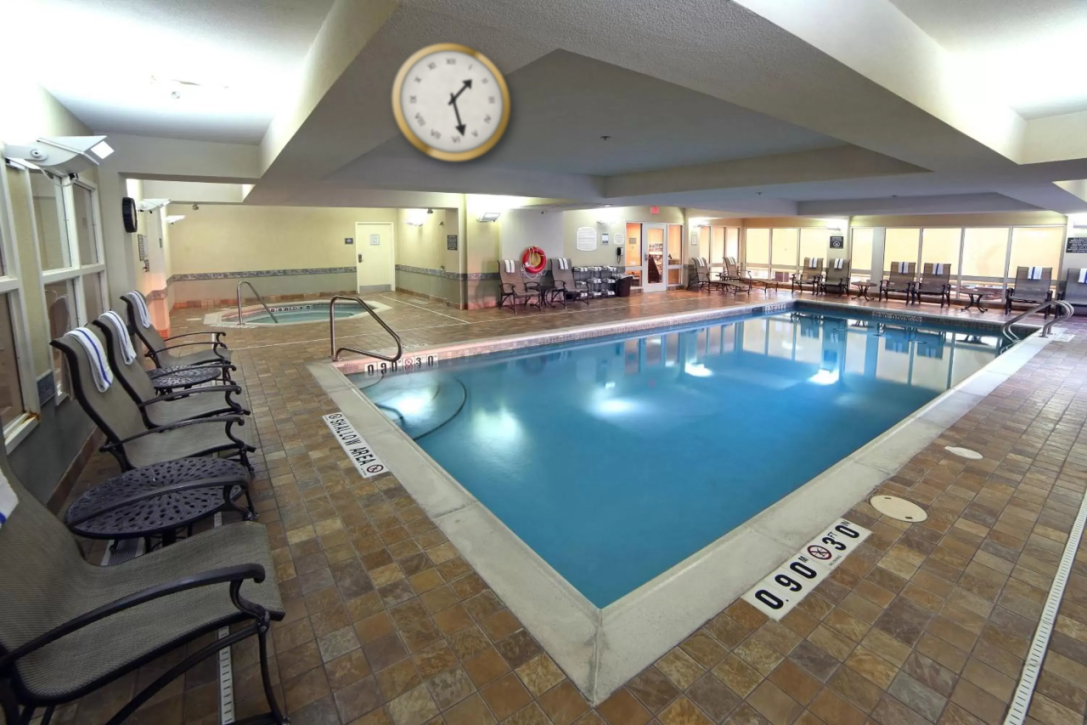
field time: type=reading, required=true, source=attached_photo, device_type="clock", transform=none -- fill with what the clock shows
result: 1:28
